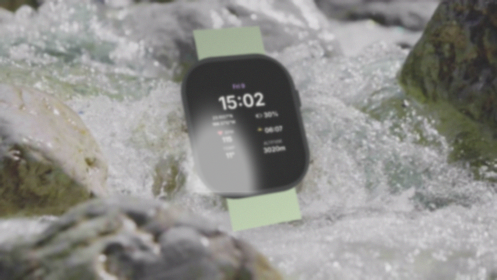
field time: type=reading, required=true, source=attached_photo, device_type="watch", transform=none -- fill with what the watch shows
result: 15:02
